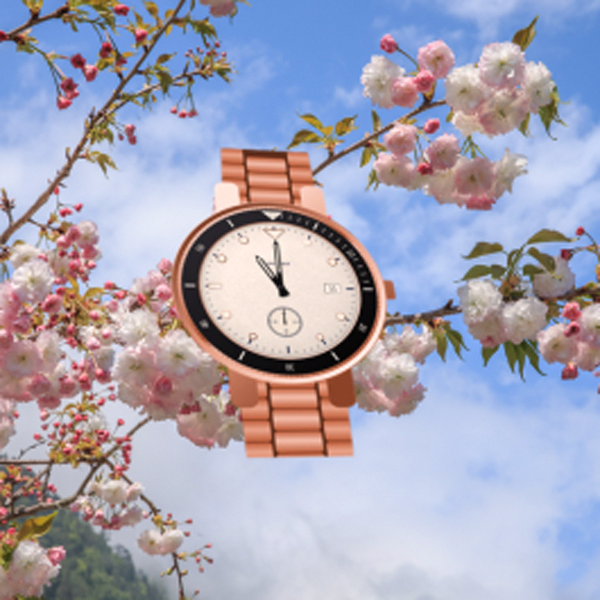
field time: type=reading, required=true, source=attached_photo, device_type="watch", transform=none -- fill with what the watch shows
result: 11:00
